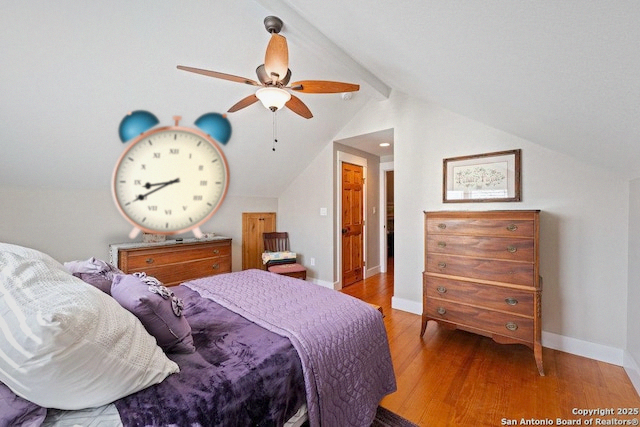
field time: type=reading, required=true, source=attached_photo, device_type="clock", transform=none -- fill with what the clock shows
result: 8:40
